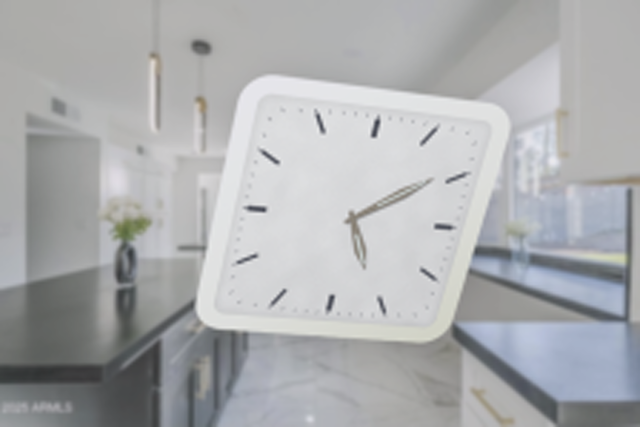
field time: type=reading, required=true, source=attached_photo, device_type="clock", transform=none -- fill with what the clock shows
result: 5:09
